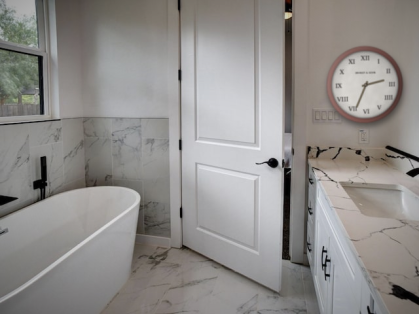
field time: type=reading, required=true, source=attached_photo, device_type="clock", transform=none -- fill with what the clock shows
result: 2:34
